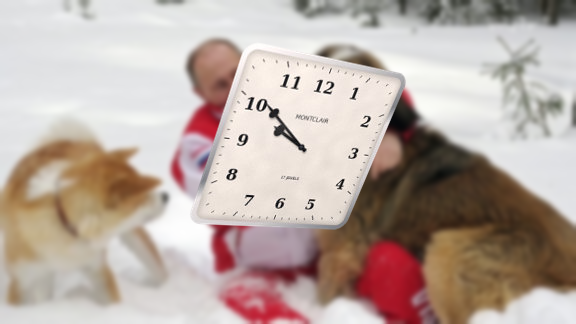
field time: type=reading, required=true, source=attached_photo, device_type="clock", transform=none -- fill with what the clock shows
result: 9:51
